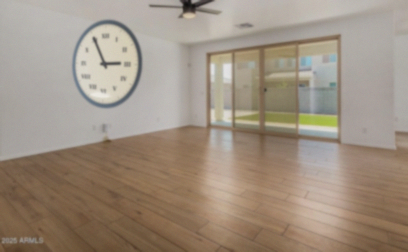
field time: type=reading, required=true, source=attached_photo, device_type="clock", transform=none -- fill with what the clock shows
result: 2:55
